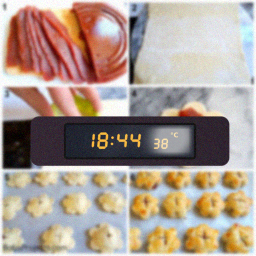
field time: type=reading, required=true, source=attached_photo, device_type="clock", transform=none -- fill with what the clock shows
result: 18:44
